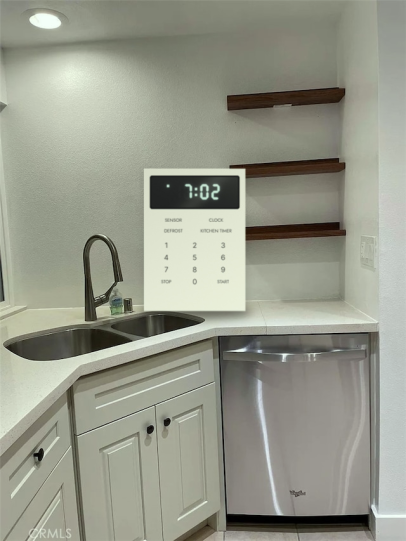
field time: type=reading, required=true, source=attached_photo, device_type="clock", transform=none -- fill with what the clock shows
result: 7:02
